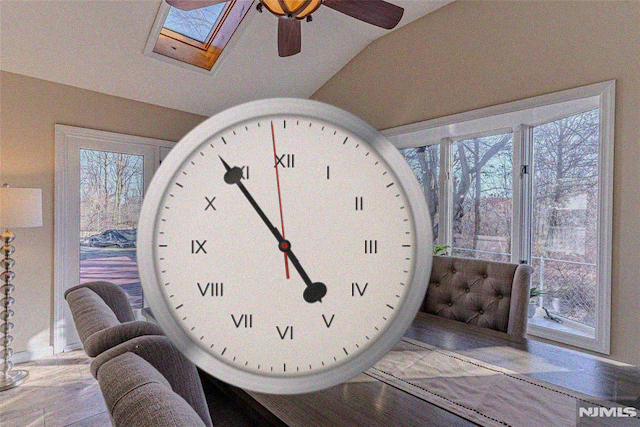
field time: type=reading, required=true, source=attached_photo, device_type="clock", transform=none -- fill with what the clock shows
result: 4:53:59
